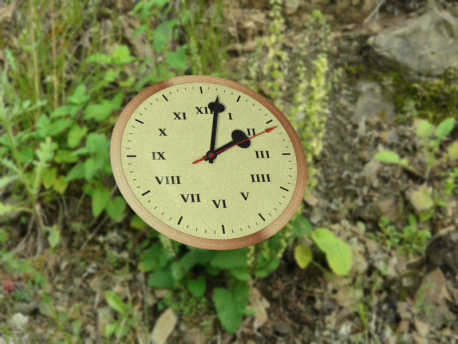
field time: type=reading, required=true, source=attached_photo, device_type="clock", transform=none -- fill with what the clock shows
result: 2:02:11
